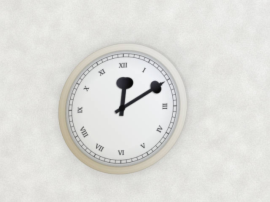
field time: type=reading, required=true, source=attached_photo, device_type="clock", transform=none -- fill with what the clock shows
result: 12:10
